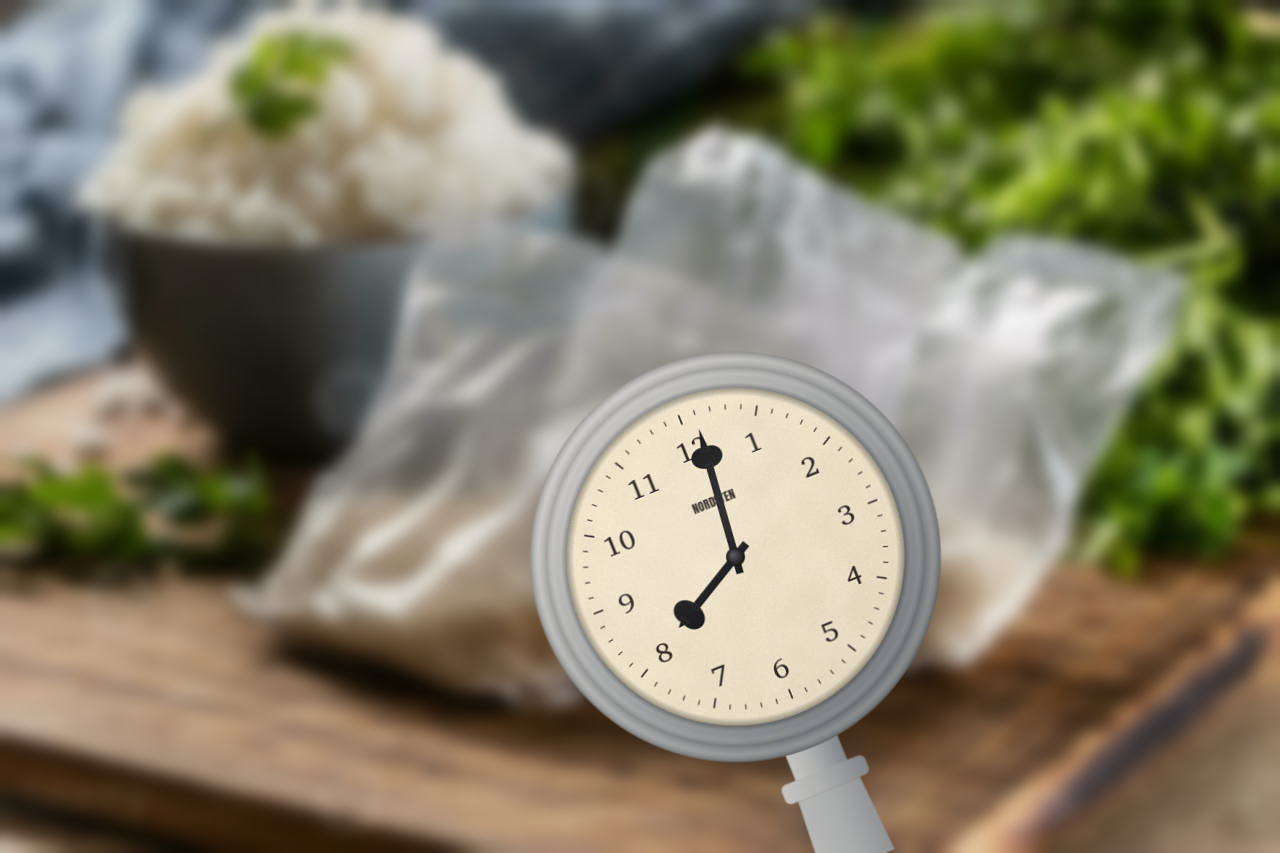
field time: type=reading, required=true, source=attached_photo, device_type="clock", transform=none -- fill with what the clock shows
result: 8:01
